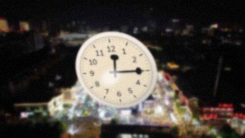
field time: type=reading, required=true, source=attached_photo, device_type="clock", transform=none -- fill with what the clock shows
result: 12:15
